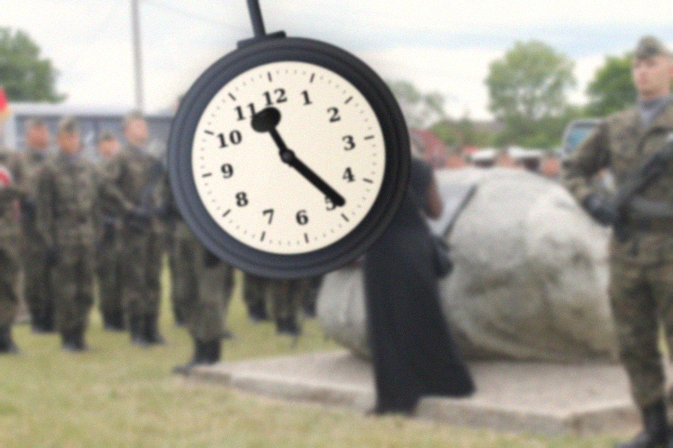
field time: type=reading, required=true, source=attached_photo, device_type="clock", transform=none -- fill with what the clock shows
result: 11:24
